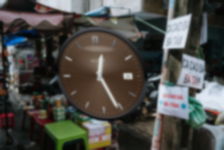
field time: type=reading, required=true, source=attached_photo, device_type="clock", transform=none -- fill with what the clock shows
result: 12:26
